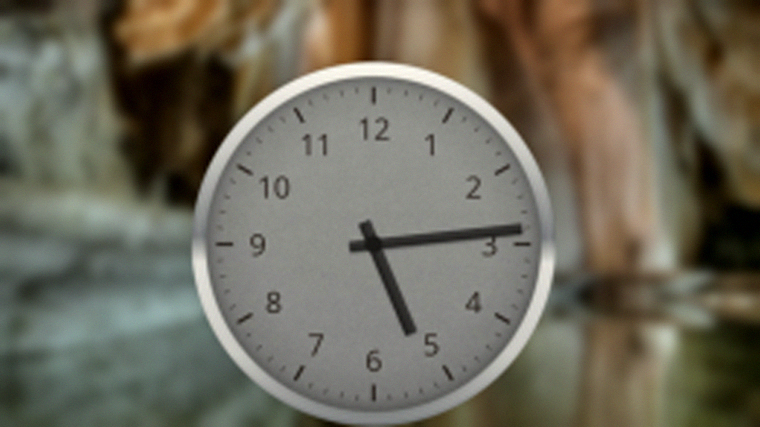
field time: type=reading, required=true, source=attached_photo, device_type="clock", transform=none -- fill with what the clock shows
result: 5:14
